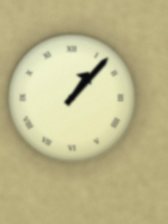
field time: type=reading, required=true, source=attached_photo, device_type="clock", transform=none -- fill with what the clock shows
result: 1:07
